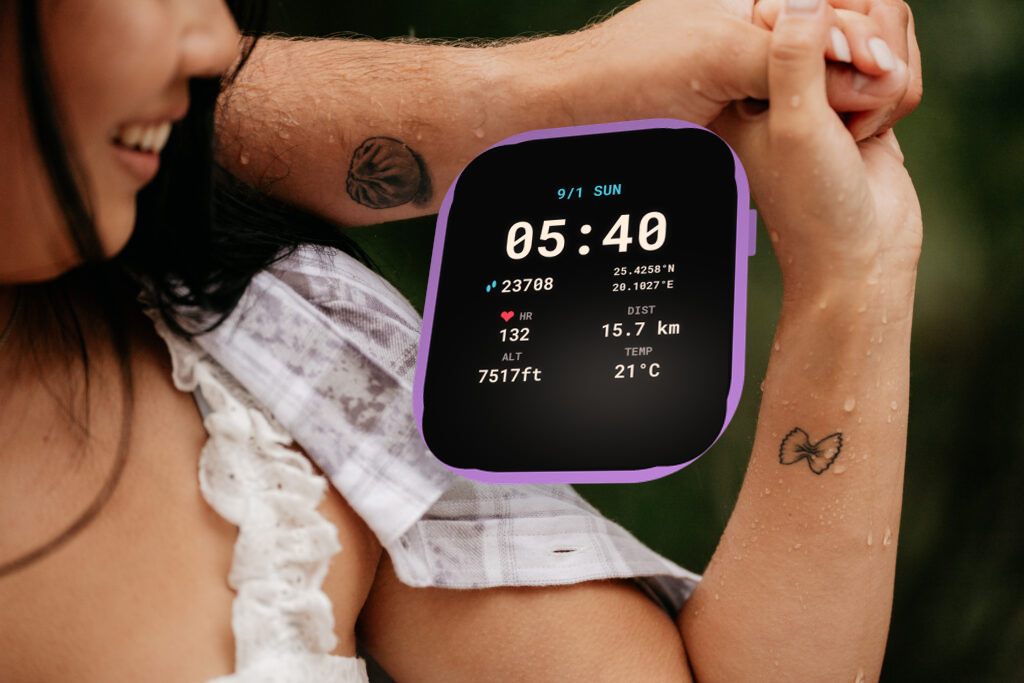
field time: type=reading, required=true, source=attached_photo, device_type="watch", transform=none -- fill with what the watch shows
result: 5:40
